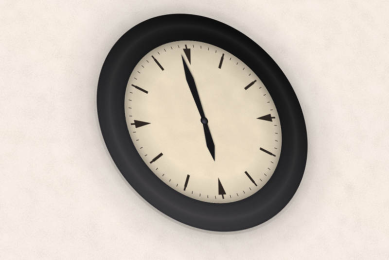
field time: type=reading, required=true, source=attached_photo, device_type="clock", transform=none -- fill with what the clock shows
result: 5:59
